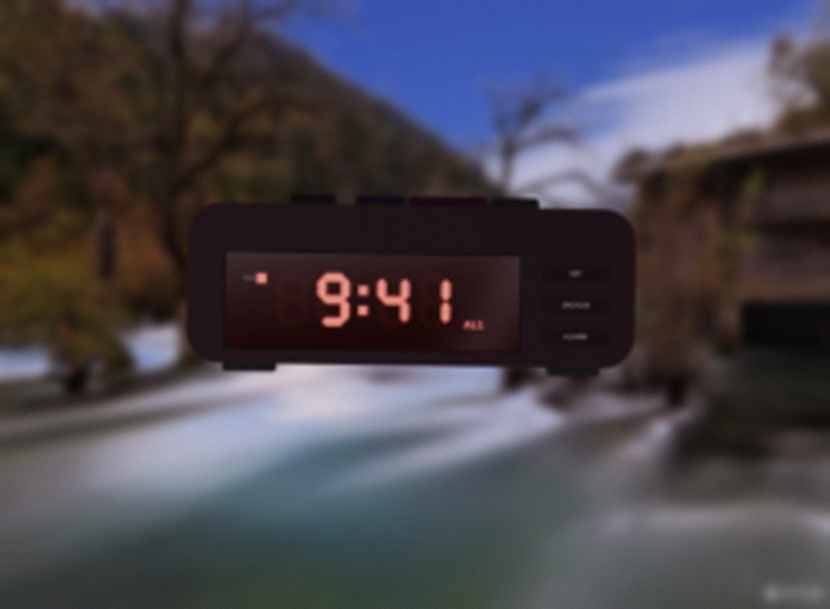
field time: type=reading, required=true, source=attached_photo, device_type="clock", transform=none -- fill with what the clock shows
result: 9:41
